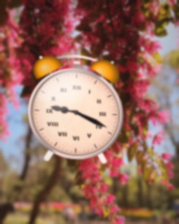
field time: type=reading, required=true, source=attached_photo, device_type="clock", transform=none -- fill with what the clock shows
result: 9:19
